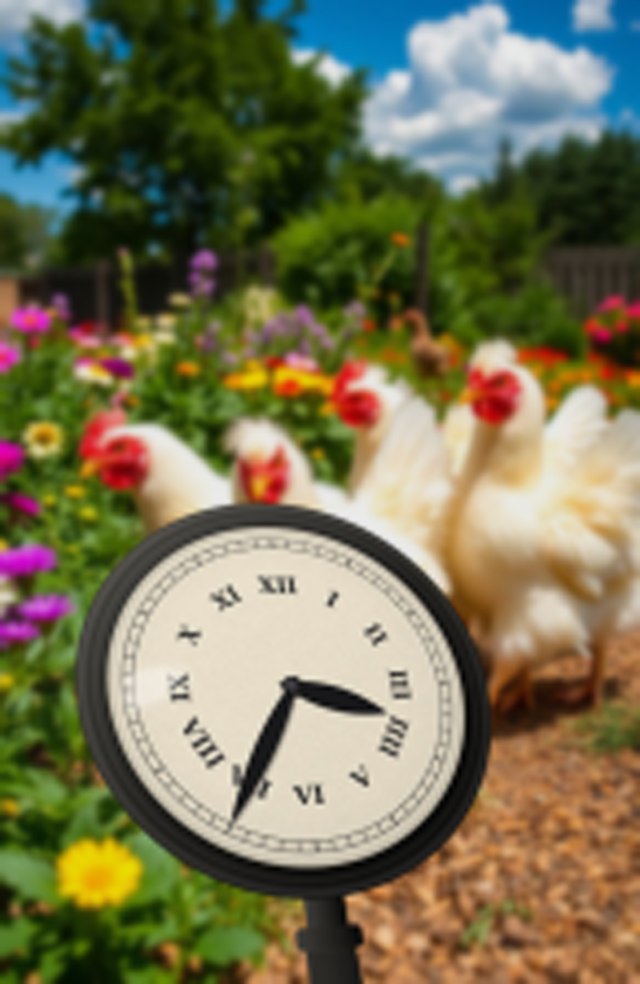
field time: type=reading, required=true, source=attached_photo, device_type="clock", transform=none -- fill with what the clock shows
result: 3:35
